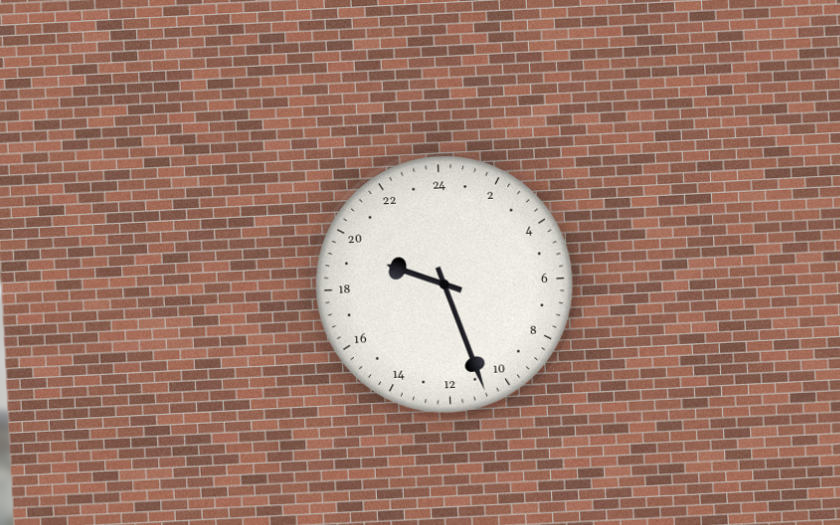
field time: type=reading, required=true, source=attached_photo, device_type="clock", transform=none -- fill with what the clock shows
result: 19:27
